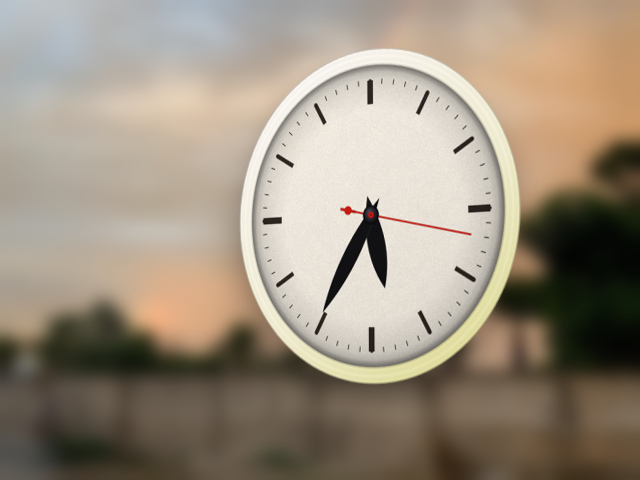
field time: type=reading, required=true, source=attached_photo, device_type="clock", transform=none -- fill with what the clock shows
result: 5:35:17
